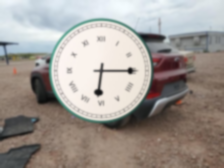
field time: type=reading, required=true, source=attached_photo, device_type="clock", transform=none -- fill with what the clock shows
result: 6:15
